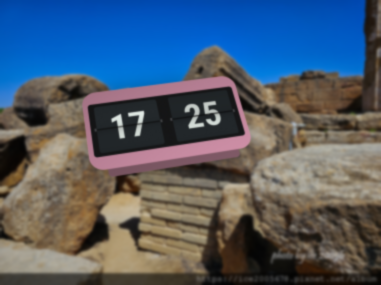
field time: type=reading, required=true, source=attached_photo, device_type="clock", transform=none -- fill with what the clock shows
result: 17:25
